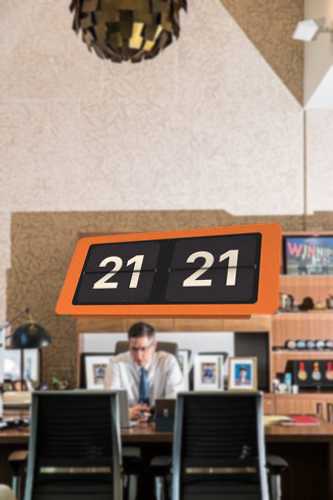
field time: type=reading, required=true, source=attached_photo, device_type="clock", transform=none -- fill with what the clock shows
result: 21:21
